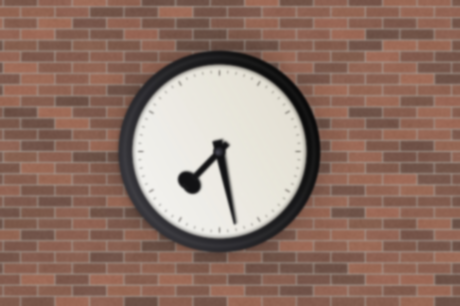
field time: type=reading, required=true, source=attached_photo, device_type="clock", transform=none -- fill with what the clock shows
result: 7:28
